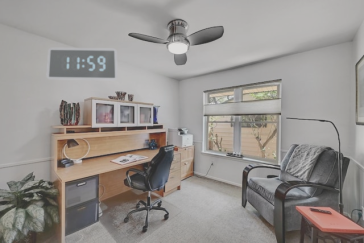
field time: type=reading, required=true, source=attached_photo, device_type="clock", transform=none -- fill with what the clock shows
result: 11:59
